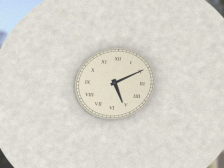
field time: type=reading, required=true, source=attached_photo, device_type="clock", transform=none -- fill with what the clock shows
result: 5:10
